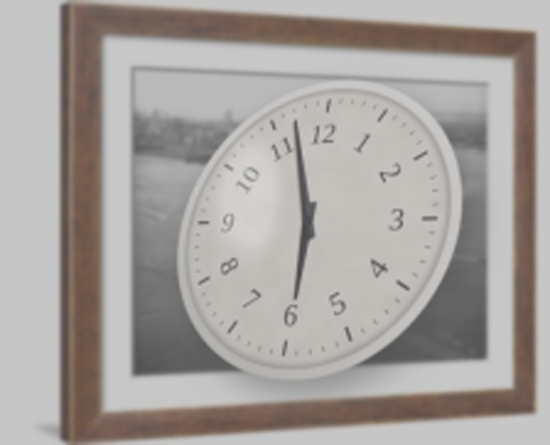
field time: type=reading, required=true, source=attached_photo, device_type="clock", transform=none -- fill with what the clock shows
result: 5:57
